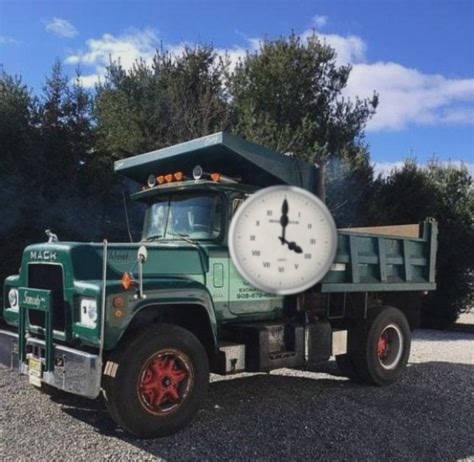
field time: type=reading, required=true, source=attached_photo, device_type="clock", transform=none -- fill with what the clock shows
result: 4:00
